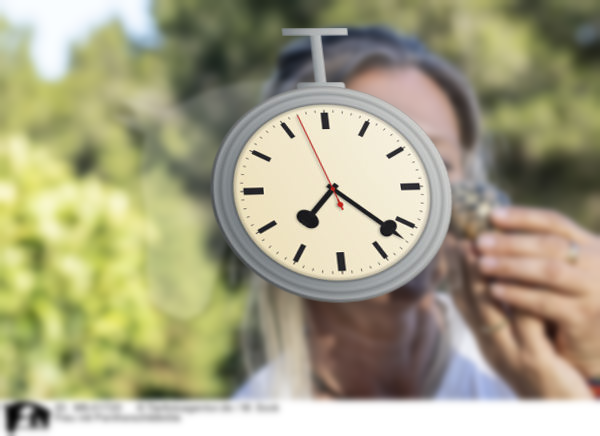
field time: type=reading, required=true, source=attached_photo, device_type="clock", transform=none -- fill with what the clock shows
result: 7:21:57
